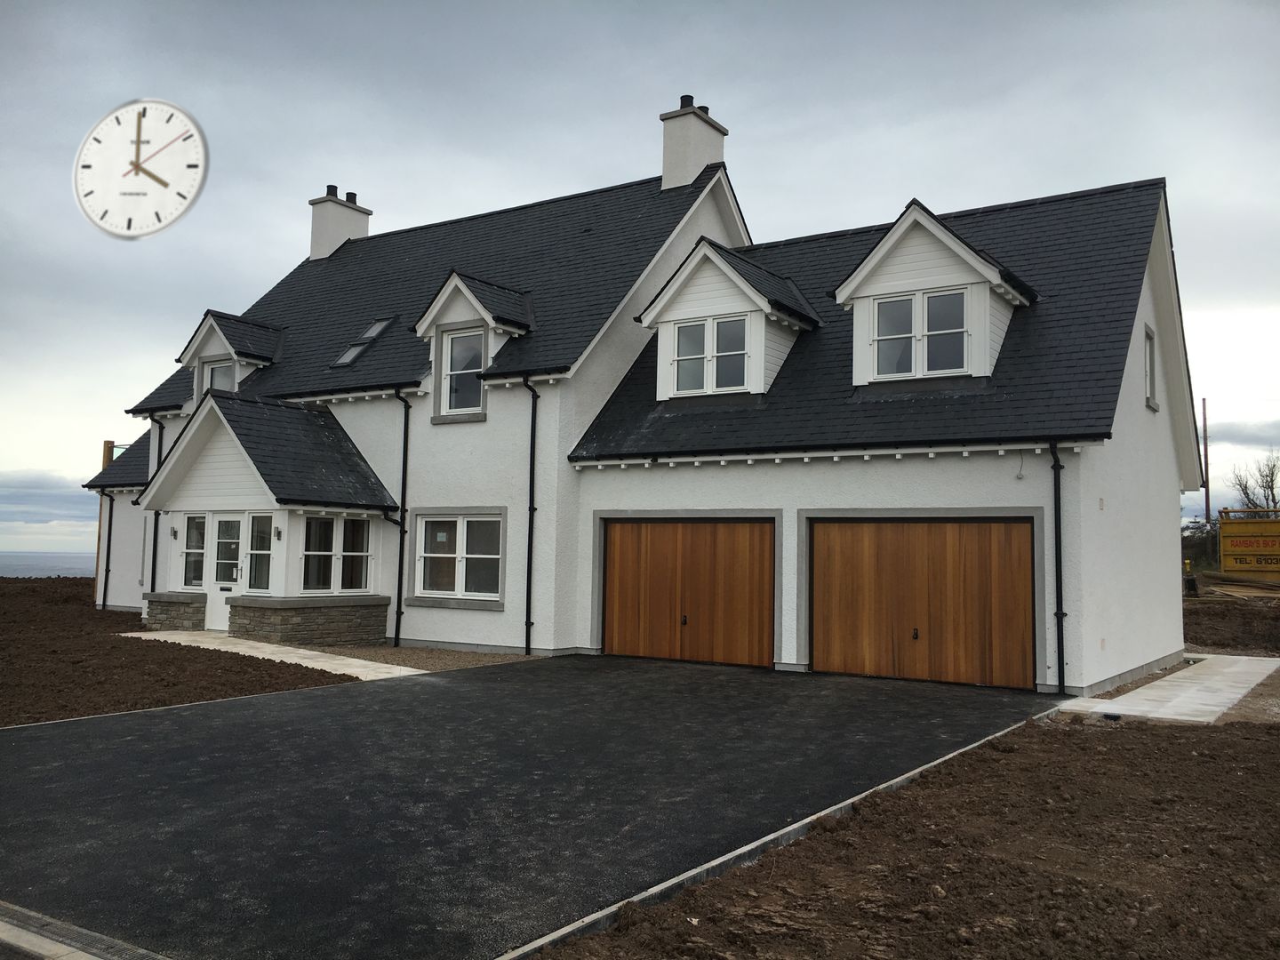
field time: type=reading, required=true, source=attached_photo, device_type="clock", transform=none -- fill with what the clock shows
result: 3:59:09
